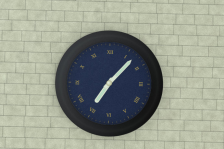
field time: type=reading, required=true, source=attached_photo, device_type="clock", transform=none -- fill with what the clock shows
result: 7:07
